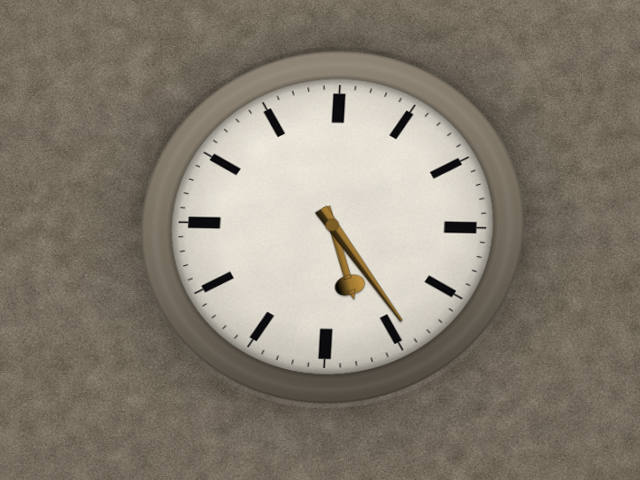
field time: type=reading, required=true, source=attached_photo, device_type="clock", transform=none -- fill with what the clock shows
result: 5:24
